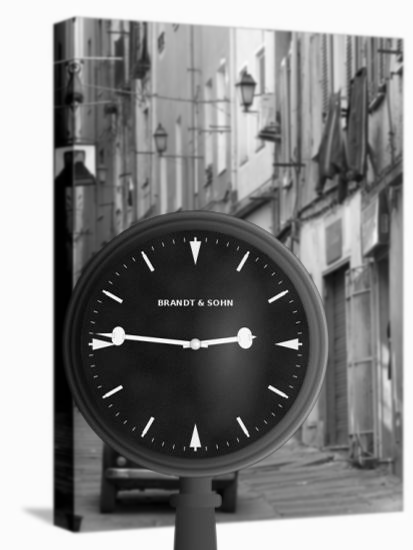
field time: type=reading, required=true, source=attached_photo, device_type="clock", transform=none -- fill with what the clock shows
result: 2:46
